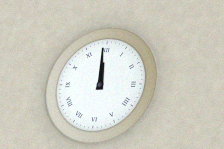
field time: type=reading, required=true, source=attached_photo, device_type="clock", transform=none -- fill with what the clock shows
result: 11:59
